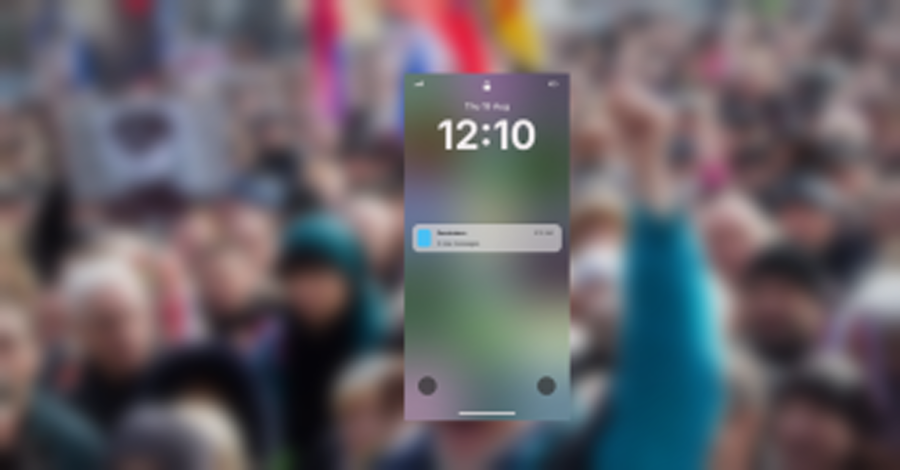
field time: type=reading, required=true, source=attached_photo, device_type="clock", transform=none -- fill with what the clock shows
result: 12:10
